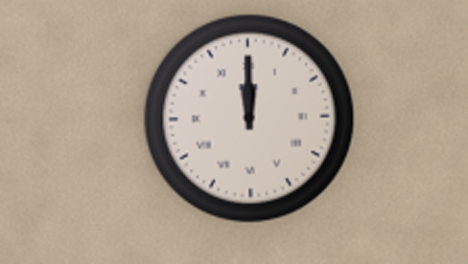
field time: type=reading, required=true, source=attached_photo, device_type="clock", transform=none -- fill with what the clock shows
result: 12:00
